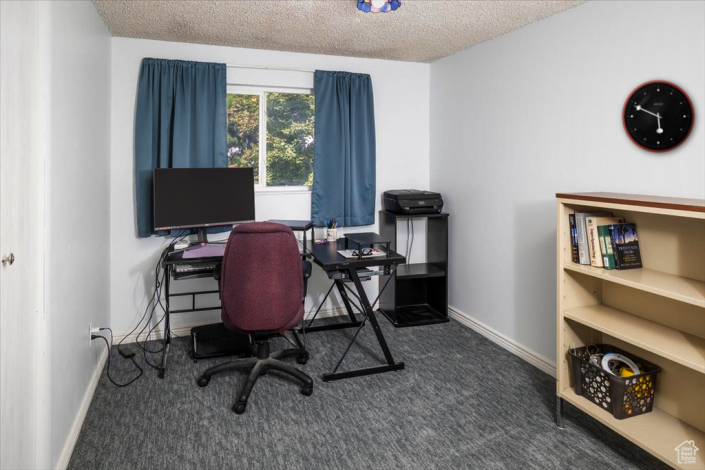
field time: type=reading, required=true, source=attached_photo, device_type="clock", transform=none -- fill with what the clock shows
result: 5:49
